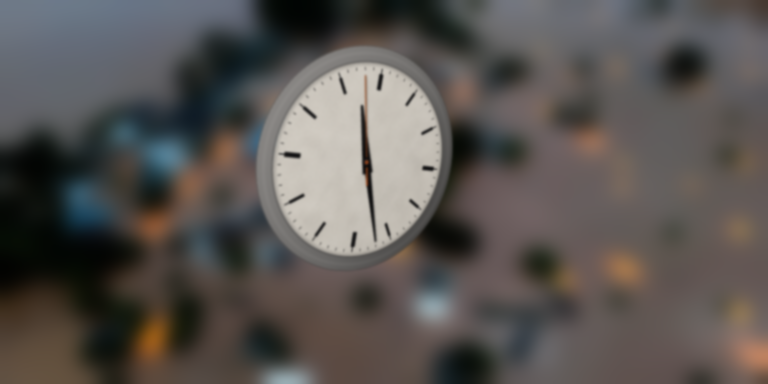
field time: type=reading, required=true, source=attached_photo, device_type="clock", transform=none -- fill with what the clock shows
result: 11:26:58
